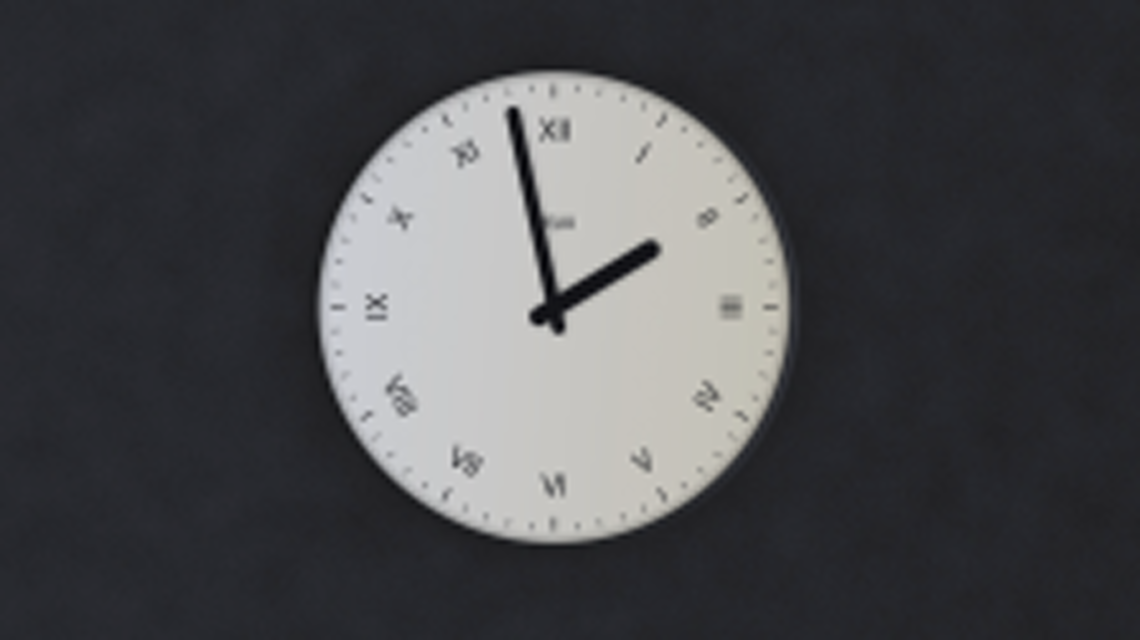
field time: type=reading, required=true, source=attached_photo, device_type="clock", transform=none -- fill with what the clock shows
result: 1:58
